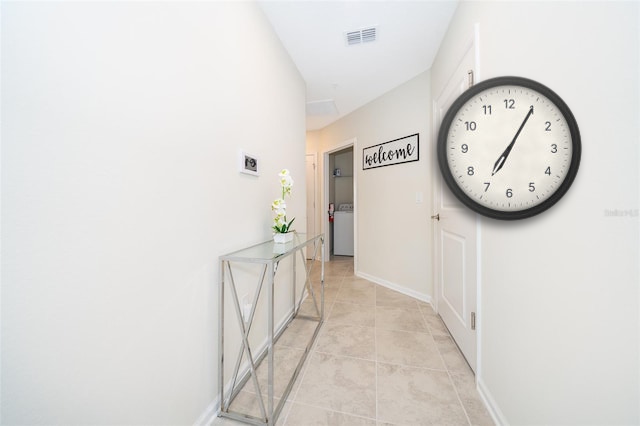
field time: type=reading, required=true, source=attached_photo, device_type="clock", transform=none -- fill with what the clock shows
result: 7:05
